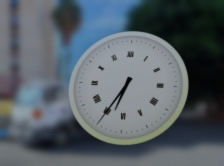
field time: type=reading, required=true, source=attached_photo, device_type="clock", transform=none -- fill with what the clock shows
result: 6:35
